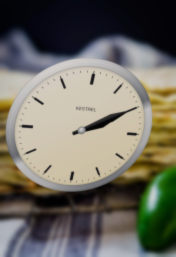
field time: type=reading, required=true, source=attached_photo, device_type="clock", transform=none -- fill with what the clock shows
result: 2:10
